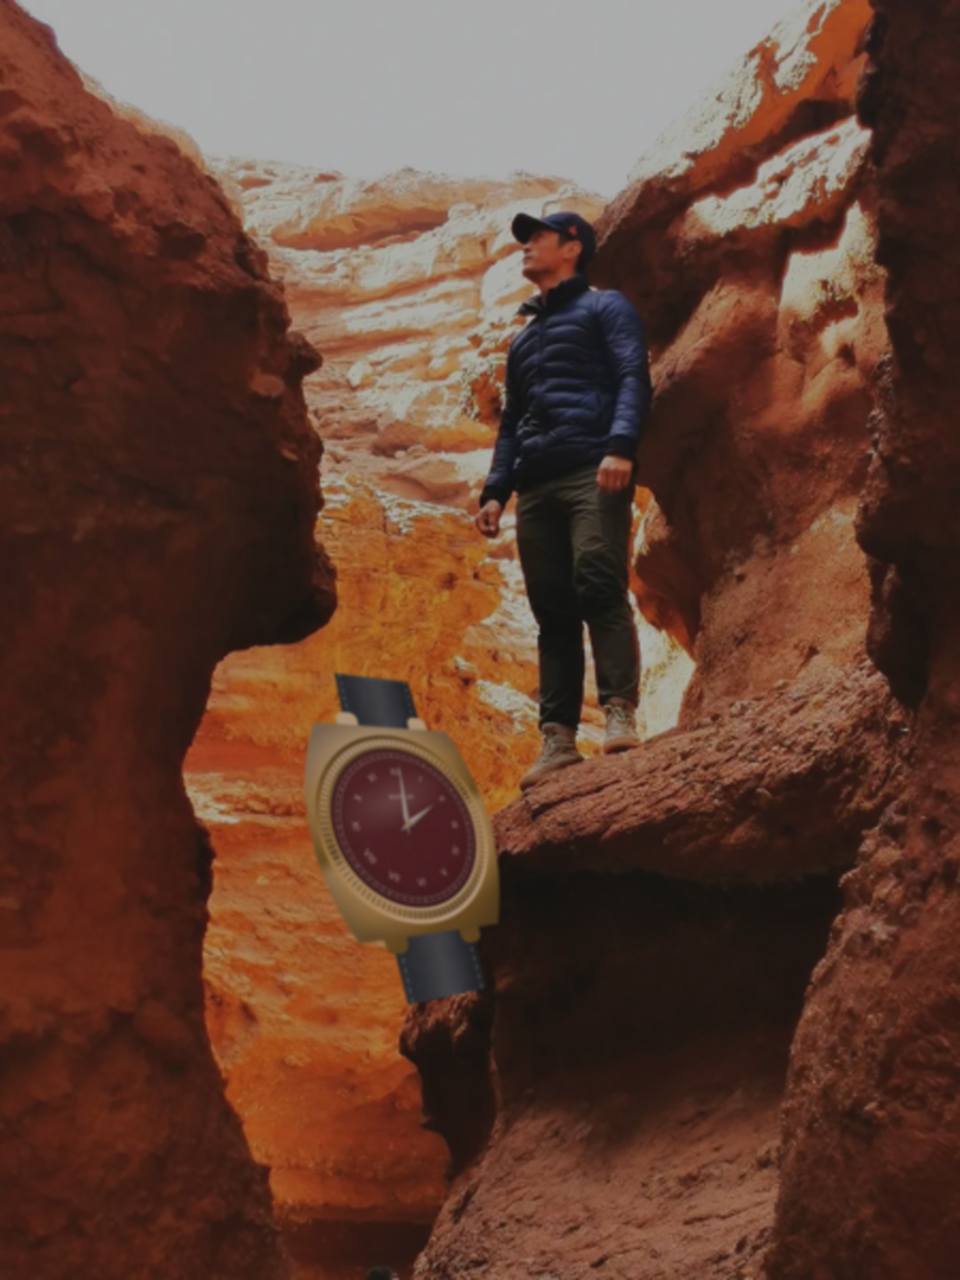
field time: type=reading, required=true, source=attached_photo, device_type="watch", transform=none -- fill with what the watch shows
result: 2:01
